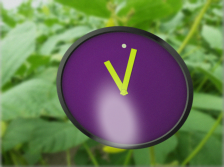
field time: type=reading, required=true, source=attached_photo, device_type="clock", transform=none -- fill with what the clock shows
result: 11:02
